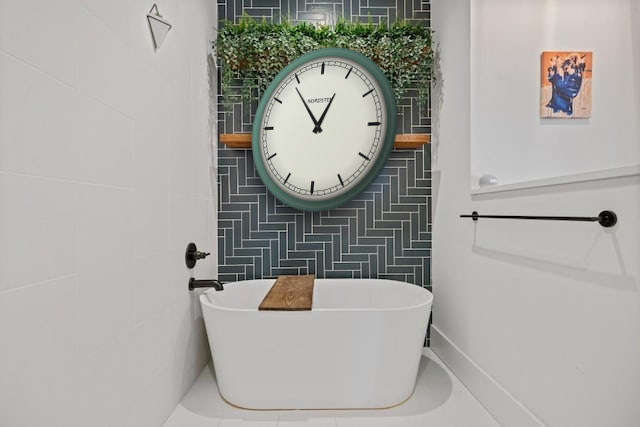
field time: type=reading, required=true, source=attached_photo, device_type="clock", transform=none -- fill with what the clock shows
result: 12:54
